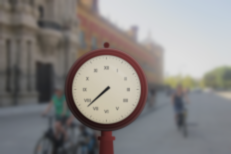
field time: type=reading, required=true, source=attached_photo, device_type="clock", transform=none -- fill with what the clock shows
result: 7:38
